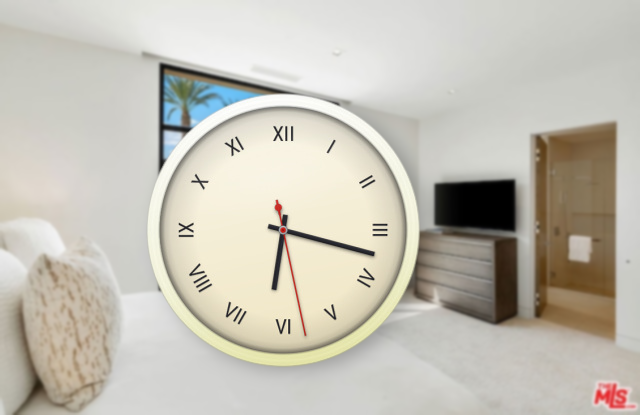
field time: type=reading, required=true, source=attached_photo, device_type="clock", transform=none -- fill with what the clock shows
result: 6:17:28
